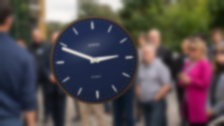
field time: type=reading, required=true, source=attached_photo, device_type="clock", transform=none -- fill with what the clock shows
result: 2:49
